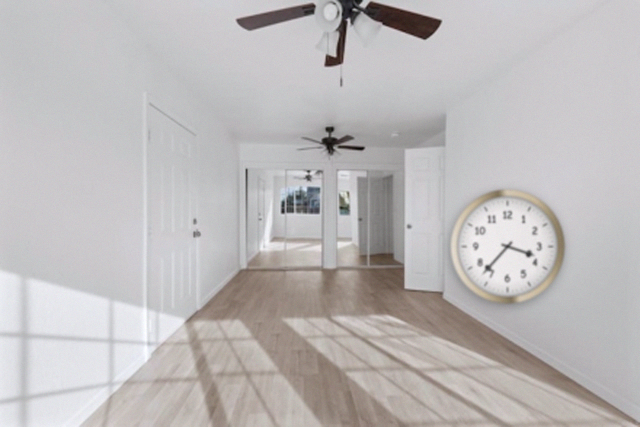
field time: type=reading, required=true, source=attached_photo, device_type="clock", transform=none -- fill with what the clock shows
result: 3:37
